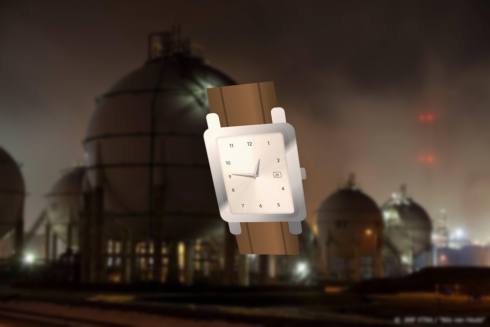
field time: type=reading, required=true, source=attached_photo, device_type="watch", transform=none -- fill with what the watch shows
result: 12:46
